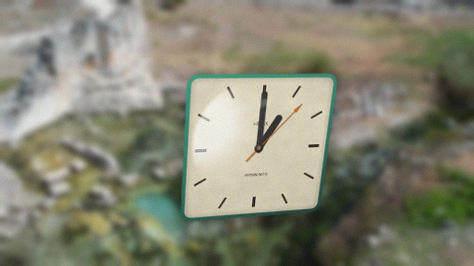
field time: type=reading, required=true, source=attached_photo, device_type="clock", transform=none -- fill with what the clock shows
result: 1:00:07
